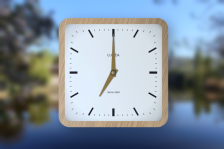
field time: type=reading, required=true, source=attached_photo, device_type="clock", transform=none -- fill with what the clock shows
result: 7:00
